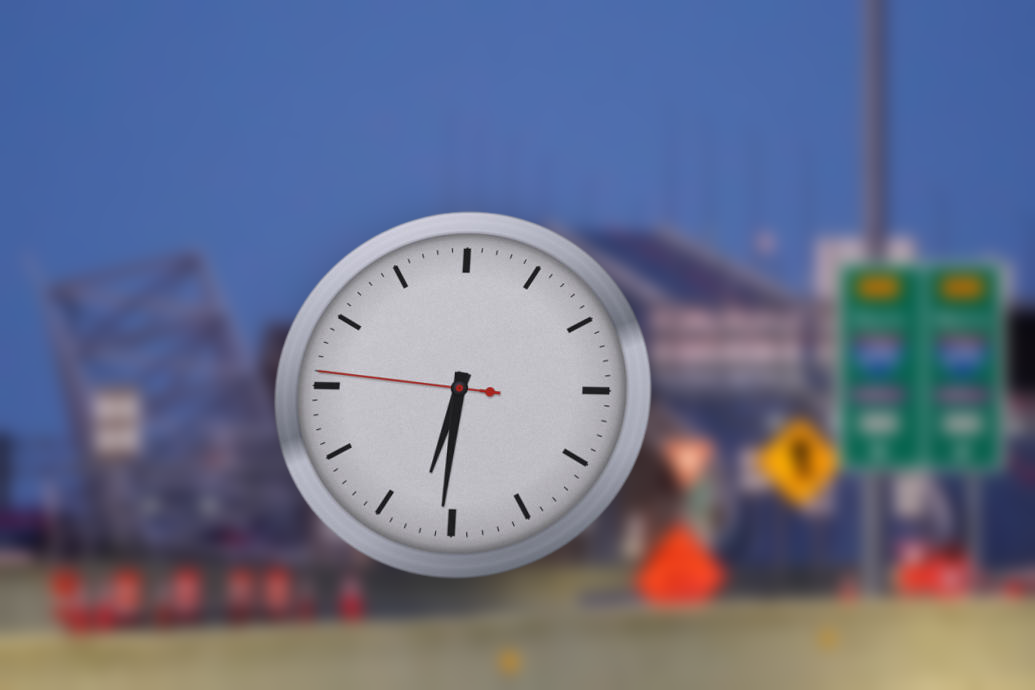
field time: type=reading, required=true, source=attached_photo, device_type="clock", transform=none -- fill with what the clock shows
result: 6:30:46
